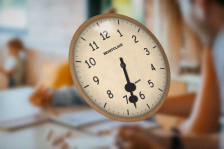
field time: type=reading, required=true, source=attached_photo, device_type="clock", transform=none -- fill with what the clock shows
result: 6:33
